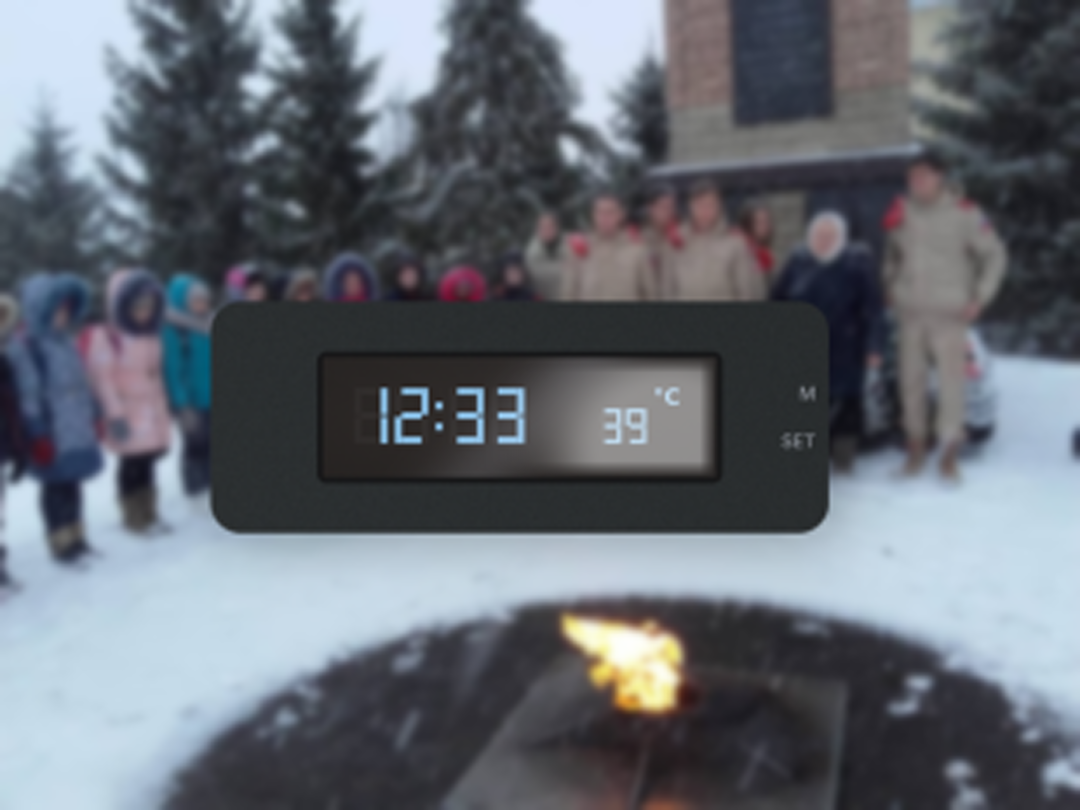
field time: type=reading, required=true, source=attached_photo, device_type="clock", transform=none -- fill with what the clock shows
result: 12:33
